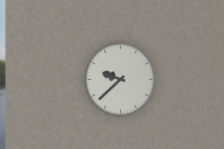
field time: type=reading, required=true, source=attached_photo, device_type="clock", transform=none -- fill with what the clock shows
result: 9:38
